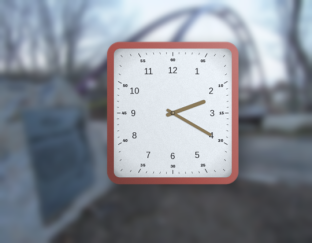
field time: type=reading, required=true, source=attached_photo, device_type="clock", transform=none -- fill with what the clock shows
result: 2:20
